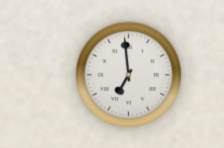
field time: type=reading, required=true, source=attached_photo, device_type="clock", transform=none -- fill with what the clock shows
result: 6:59
